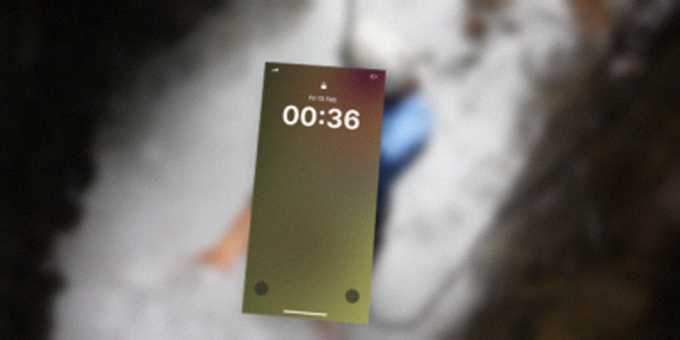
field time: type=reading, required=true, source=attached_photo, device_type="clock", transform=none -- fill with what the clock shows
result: 0:36
